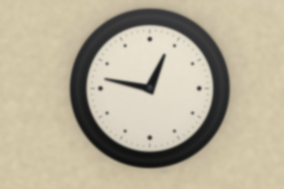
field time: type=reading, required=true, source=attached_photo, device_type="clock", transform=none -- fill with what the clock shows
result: 12:47
